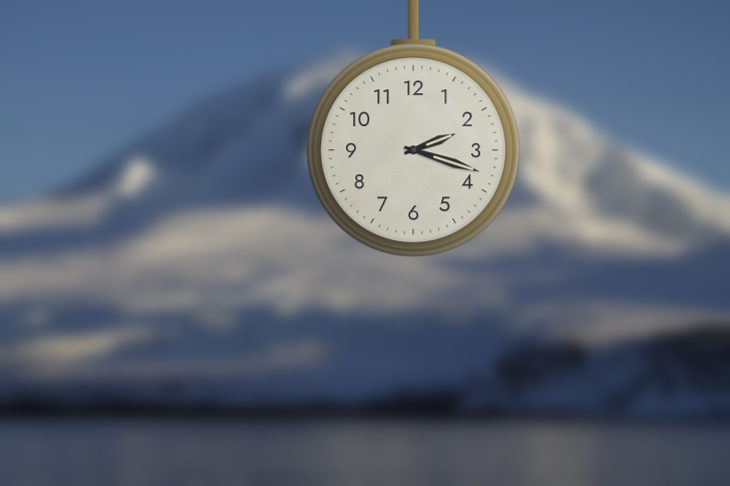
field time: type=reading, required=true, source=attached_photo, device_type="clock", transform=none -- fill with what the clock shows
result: 2:18
